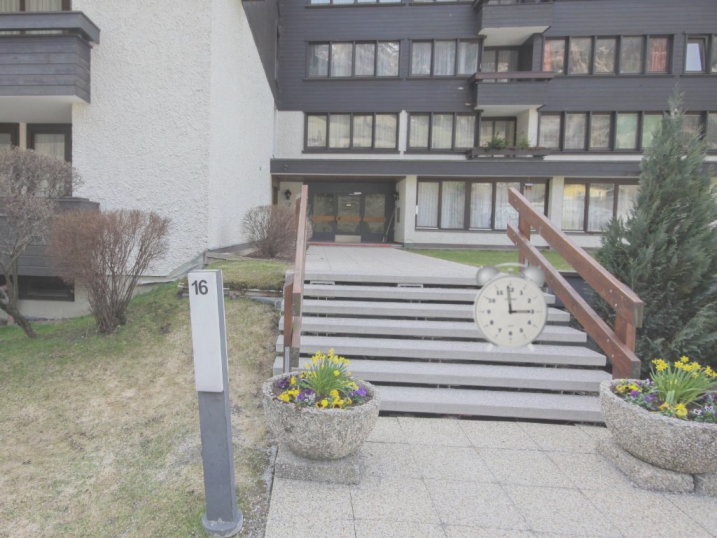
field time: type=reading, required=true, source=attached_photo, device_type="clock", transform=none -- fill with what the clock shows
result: 2:59
